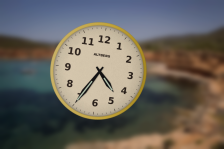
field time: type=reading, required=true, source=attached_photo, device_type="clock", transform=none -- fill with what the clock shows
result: 4:35
